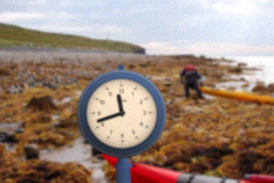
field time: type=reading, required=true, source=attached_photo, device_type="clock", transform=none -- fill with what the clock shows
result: 11:42
